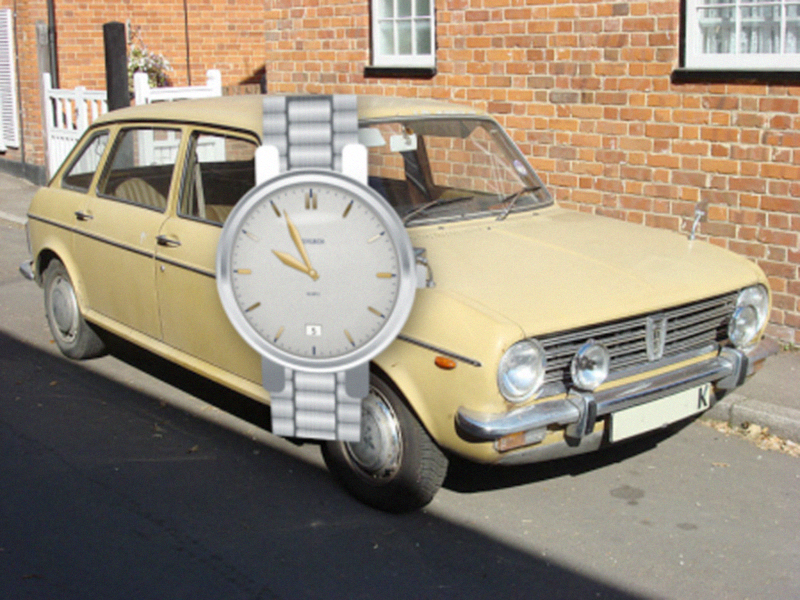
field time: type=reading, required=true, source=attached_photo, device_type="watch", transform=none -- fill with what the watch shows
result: 9:56
